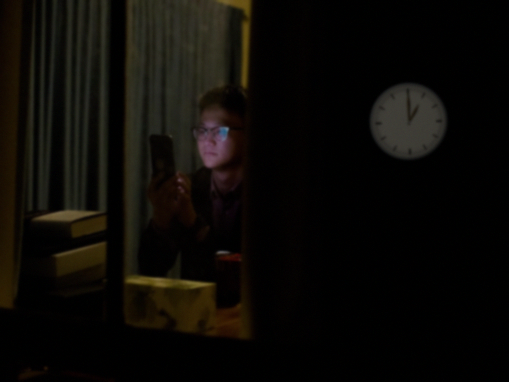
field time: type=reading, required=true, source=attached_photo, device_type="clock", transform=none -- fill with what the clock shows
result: 1:00
